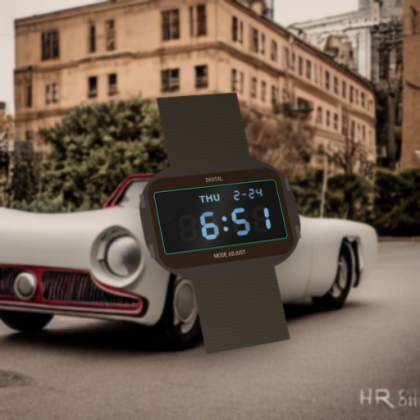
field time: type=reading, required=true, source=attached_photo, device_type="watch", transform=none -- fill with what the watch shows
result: 6:51
